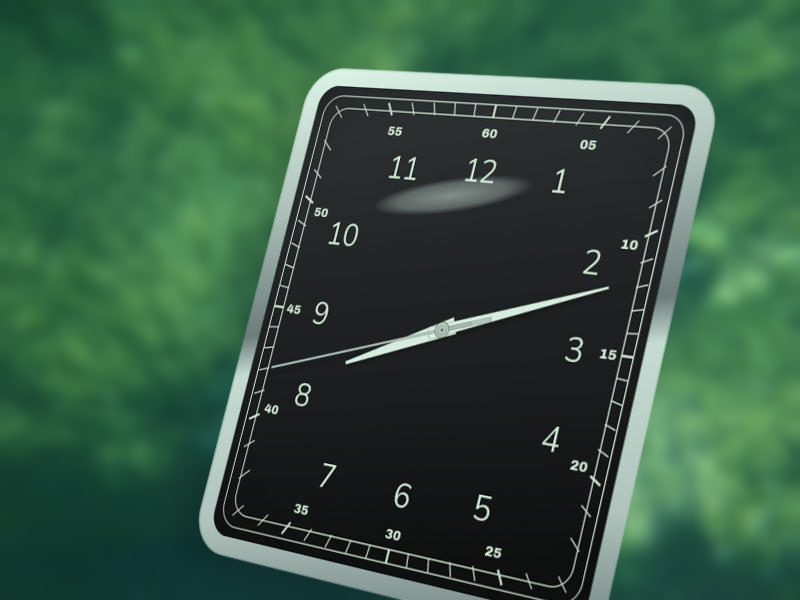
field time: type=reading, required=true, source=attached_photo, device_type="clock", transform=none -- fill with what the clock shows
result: 8:11:42
